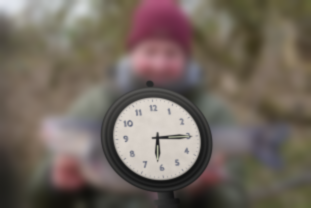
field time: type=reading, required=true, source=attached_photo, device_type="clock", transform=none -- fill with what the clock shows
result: 6:15
